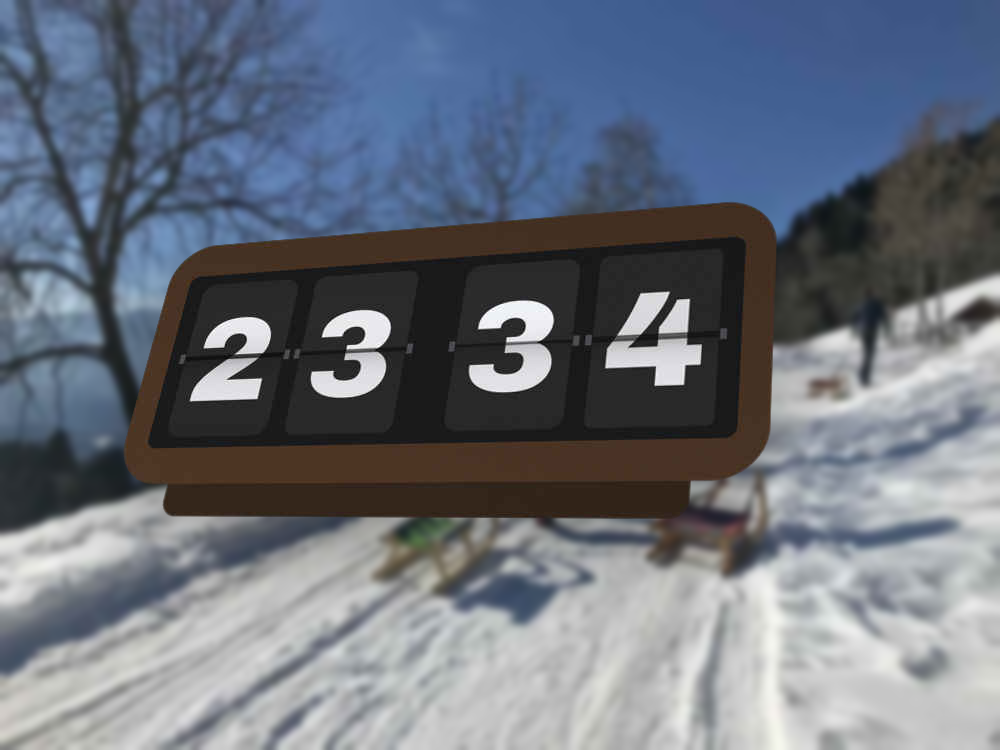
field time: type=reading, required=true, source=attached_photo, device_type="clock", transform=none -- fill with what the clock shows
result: 23:34
